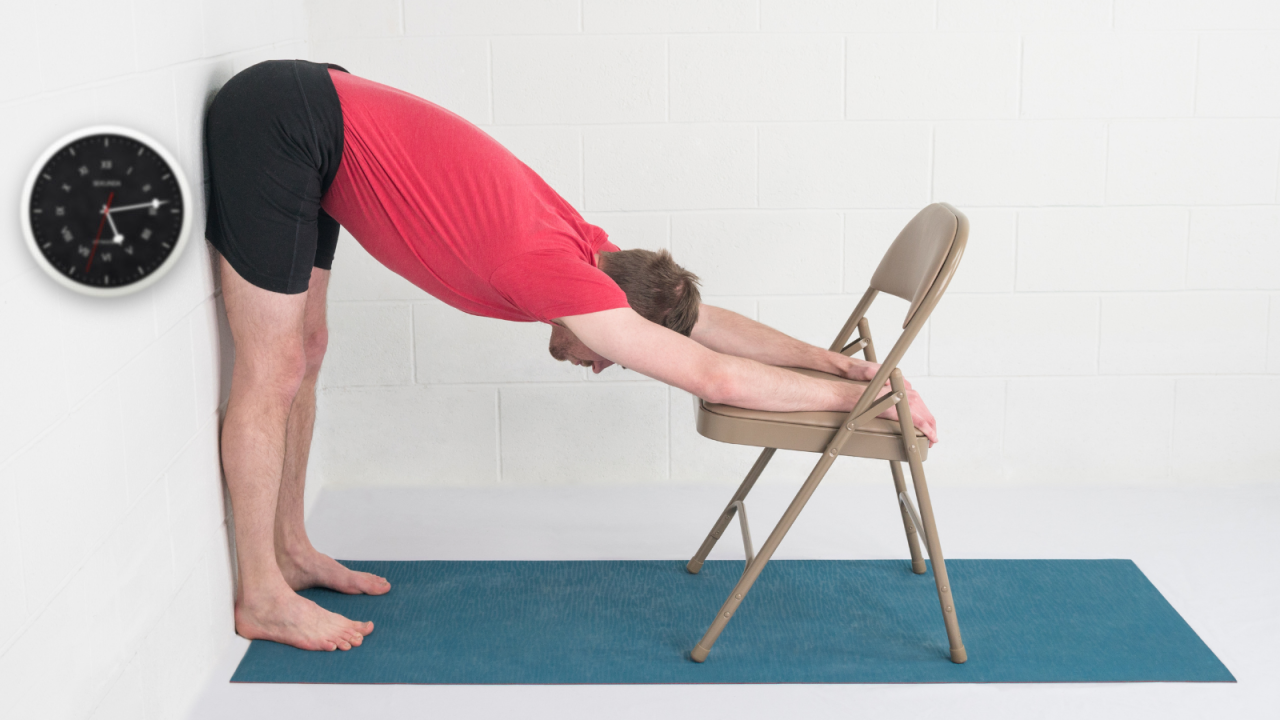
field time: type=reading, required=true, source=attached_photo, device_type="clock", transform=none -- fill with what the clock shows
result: 5:13:33
